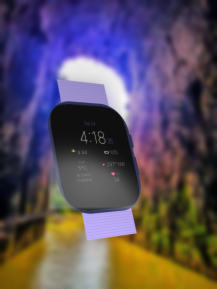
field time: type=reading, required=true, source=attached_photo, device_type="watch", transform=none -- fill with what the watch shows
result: 4:18
